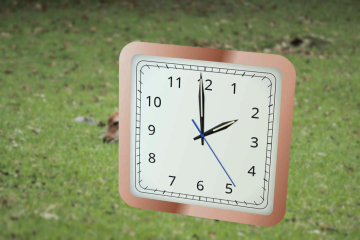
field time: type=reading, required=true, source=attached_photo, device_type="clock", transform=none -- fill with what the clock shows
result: 1:59:24
